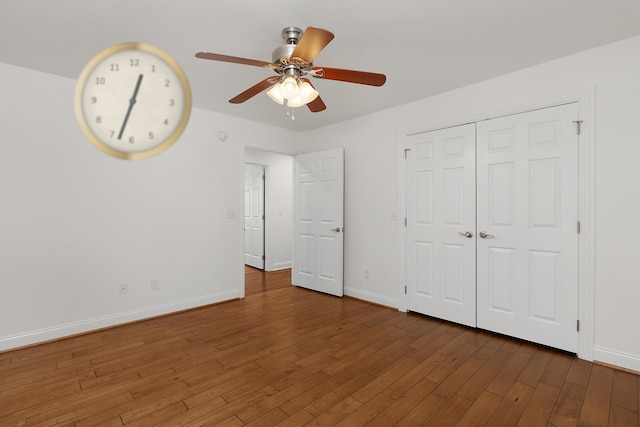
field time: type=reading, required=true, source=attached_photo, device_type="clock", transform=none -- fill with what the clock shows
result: 12:33
